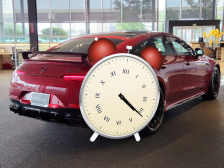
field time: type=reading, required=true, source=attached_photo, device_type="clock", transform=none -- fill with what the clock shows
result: 4:21
